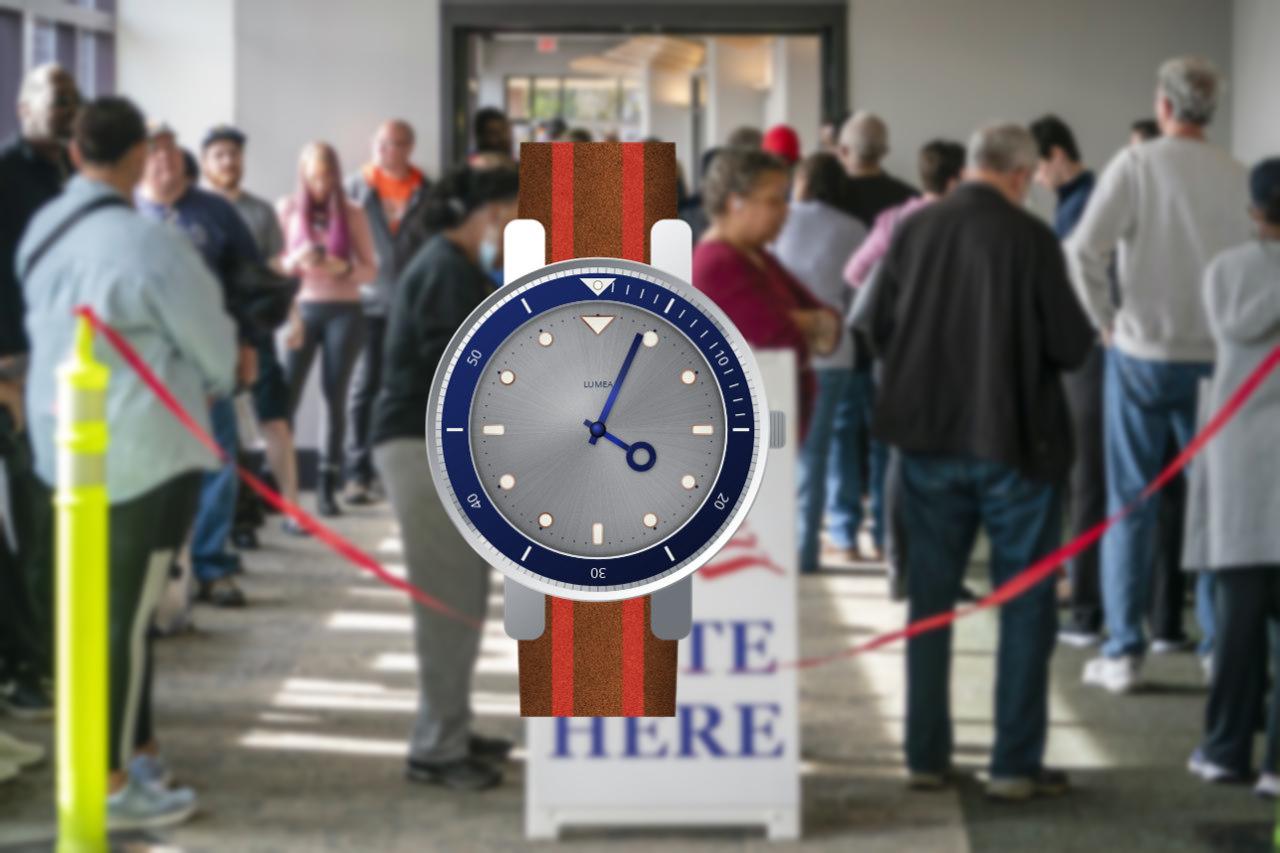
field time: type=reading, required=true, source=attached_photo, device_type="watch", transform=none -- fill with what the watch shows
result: 4:04
